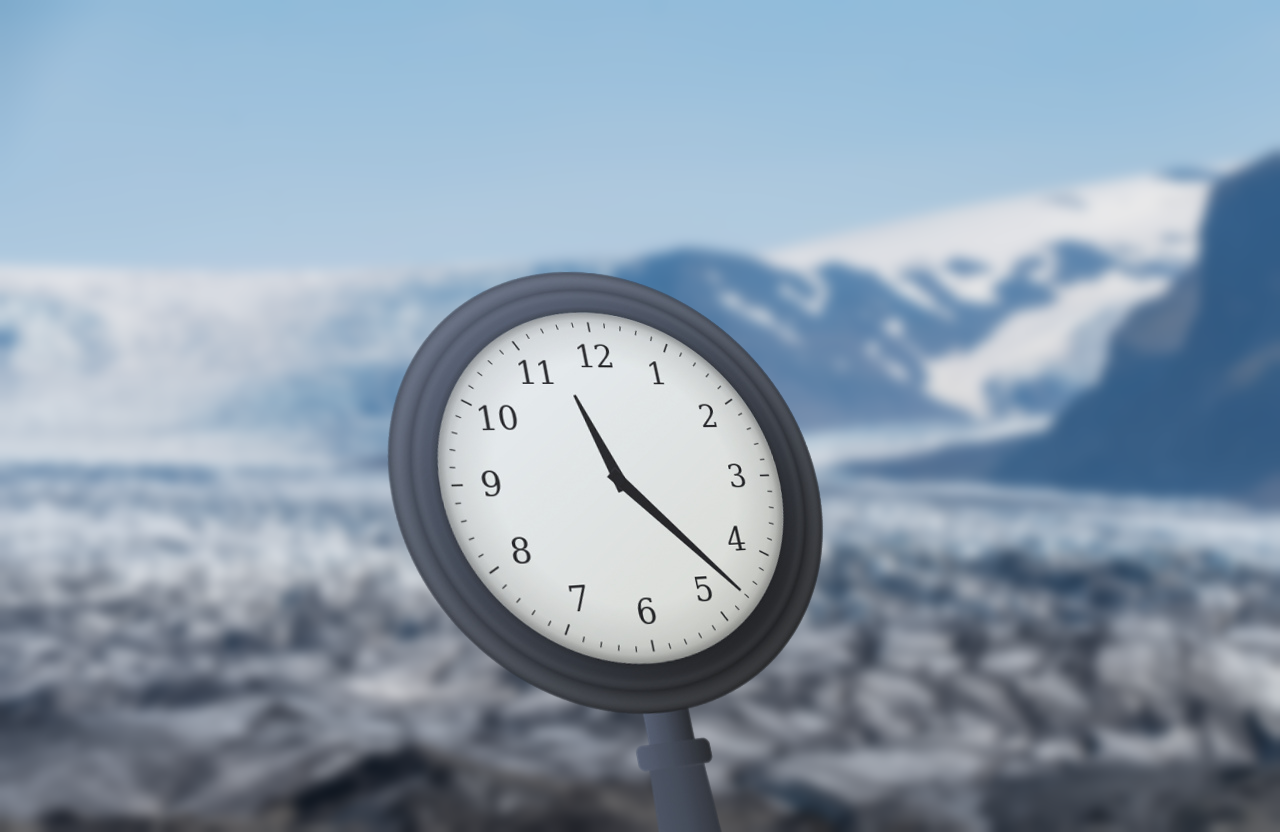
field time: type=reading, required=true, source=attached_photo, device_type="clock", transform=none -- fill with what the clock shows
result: 11:23
